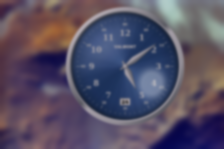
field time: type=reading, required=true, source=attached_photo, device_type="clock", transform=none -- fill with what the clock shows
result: 5:09
